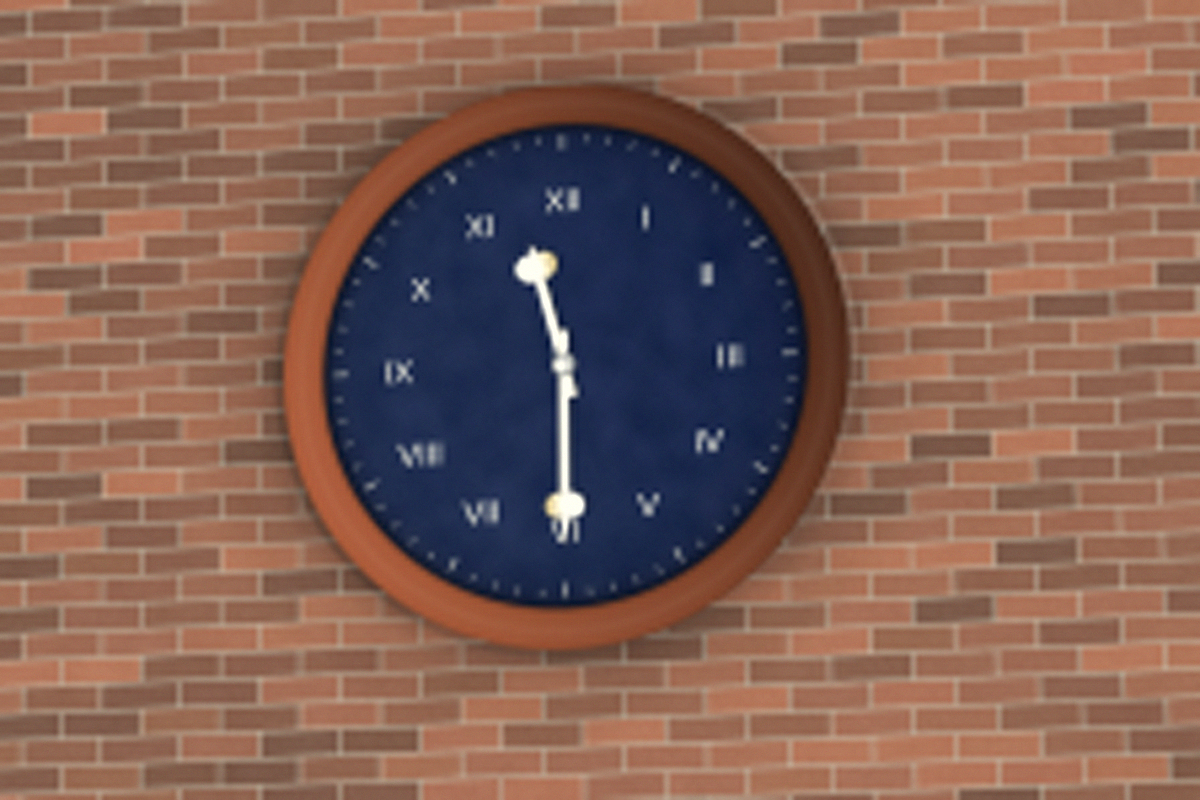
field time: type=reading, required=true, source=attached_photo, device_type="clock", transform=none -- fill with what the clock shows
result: 11:30
